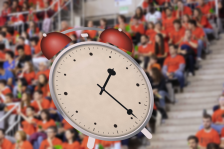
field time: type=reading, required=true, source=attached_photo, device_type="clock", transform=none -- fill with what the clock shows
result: 1:24
